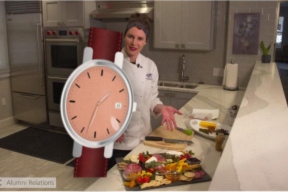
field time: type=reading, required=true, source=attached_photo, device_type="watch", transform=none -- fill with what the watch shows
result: 1:33
